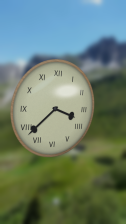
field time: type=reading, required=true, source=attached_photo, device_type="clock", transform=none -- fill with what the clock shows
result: 3:38
